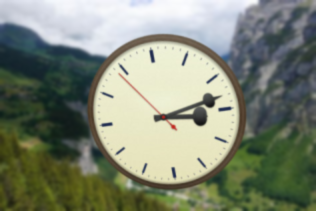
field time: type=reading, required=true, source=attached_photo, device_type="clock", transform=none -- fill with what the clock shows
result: 3:12:54
